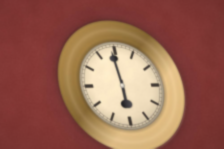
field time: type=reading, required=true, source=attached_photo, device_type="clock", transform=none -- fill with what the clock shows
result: 5:59
